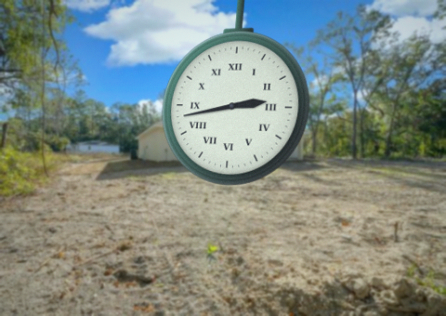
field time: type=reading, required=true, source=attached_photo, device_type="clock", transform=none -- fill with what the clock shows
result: 2:43
